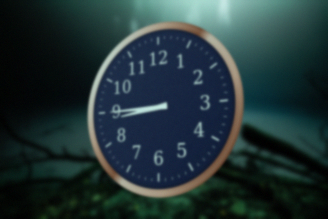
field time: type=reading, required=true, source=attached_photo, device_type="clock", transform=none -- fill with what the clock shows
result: 8:45
